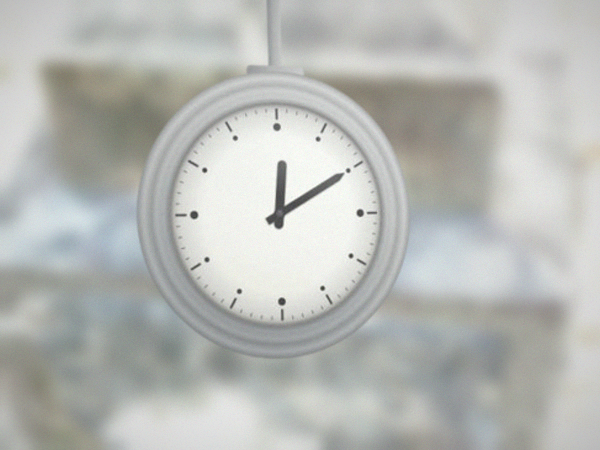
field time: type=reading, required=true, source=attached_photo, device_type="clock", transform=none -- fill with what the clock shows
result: 12:10
